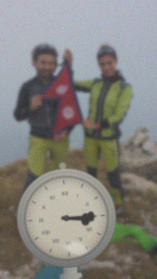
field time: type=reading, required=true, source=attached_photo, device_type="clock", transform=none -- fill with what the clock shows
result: 3:15
